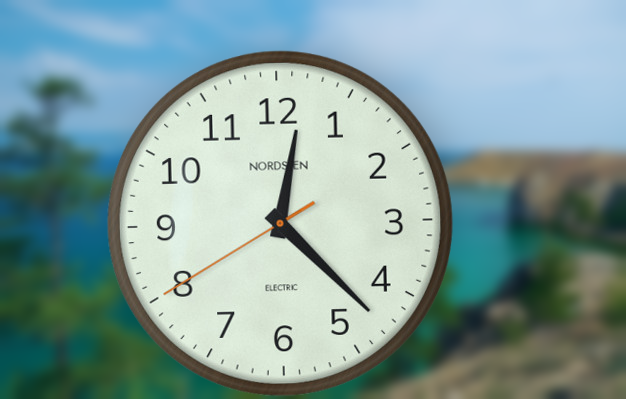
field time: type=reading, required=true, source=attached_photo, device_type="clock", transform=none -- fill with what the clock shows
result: 12:22:40
